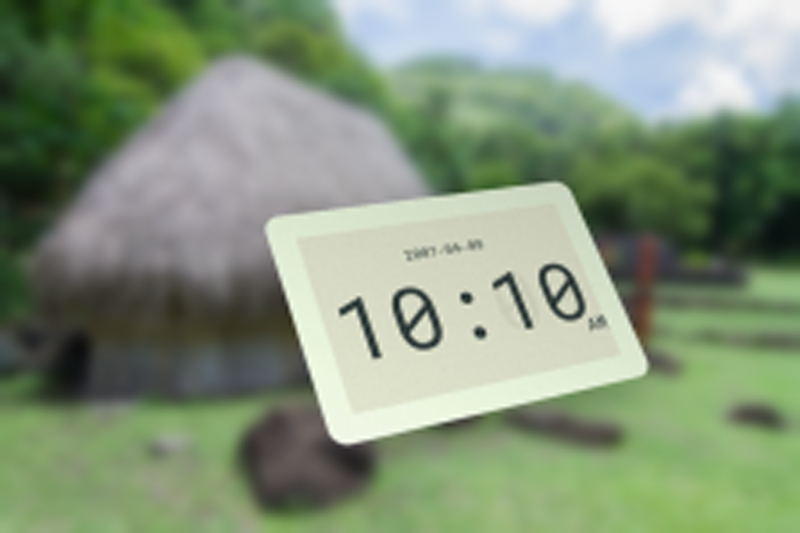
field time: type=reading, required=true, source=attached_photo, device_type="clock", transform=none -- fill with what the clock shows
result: 10:10
